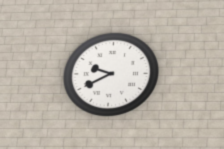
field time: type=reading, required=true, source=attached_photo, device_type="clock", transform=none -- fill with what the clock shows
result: 9:40
